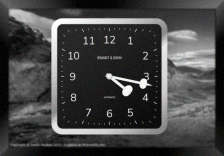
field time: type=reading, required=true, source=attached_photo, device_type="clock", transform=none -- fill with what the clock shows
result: 4:17
